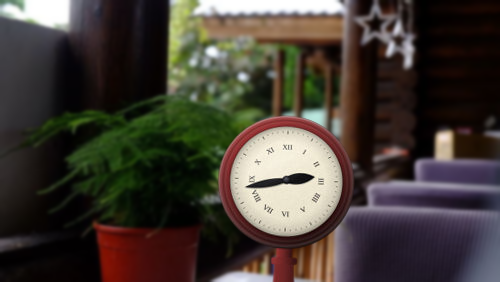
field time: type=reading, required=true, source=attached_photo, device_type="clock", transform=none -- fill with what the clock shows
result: 2:43
